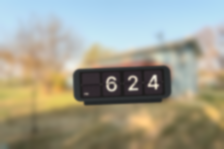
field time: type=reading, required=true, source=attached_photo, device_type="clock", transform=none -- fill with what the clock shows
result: 6:24
